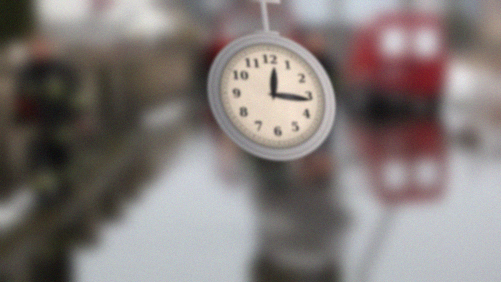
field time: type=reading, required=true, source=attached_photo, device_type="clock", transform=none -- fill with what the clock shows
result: 12:16
